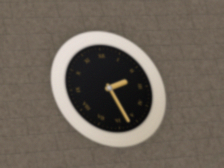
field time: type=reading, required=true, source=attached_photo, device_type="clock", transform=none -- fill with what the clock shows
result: 2:27
